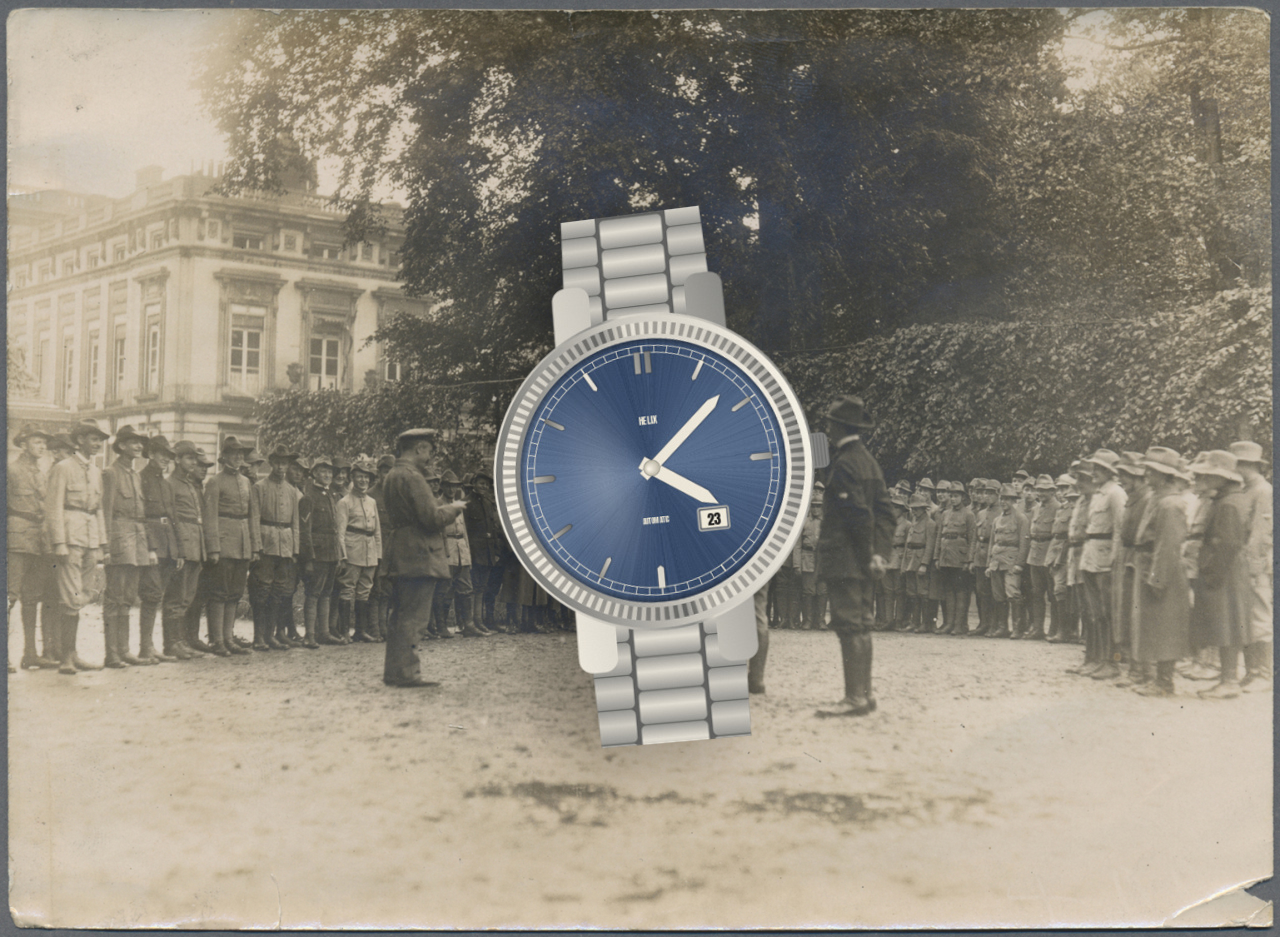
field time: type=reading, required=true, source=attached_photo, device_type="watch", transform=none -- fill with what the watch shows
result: 4:08
